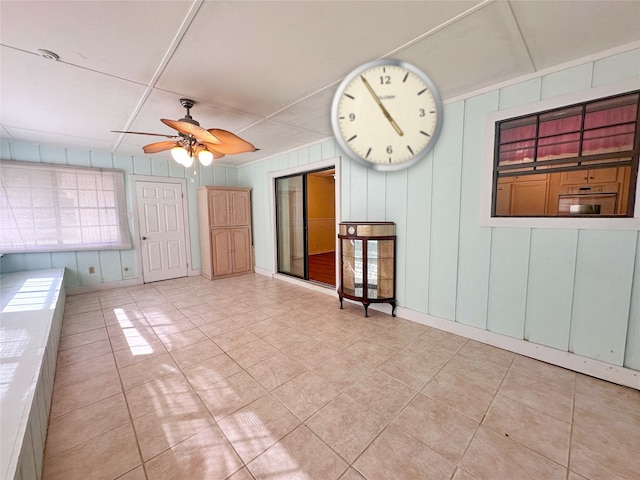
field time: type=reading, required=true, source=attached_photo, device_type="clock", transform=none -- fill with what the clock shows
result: 4:55
